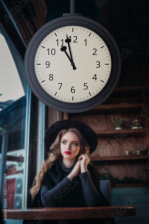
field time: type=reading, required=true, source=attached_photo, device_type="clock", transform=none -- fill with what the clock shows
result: 10:58
